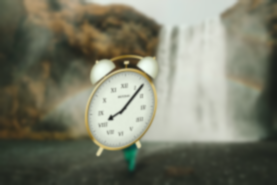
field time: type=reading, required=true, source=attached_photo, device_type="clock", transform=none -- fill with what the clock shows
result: 8:07
